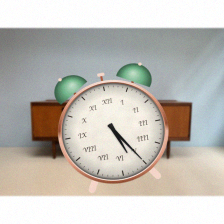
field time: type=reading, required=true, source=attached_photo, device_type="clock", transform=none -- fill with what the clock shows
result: 5:25
